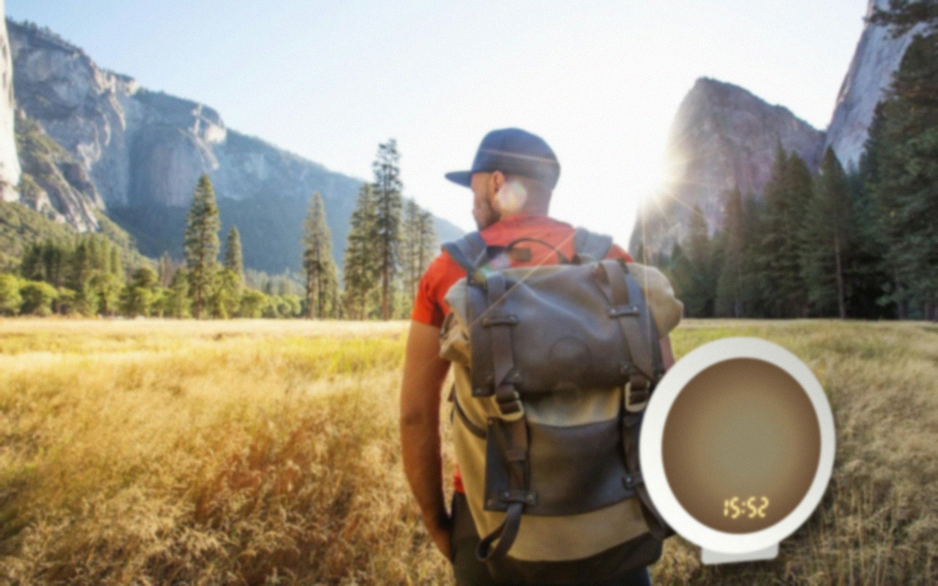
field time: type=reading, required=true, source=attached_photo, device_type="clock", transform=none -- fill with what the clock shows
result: 15:52
